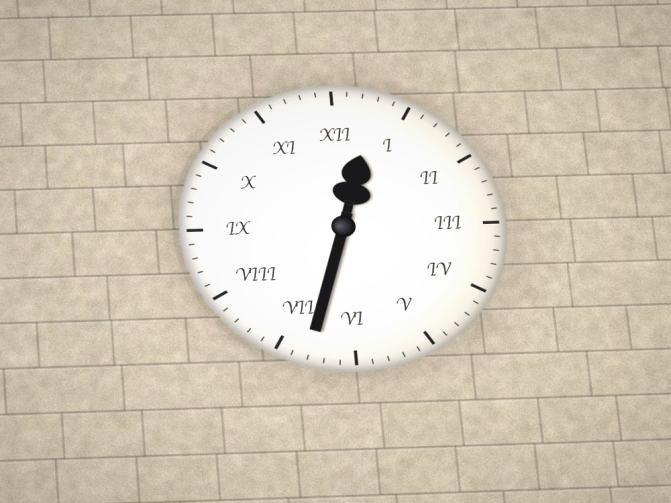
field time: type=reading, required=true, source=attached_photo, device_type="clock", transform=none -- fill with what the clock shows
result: 12:33
